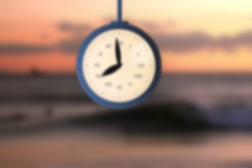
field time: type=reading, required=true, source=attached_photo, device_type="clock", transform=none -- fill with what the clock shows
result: 7:59
